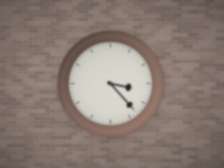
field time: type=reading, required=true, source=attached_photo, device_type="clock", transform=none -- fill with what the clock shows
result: 3:23
